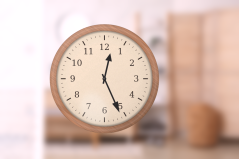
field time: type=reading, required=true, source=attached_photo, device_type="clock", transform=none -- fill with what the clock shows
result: 12:26
